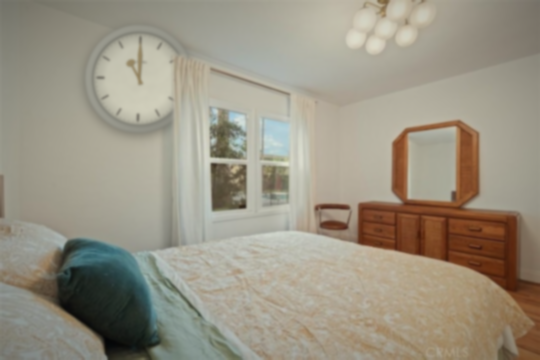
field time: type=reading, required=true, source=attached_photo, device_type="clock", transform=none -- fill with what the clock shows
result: 11:00
